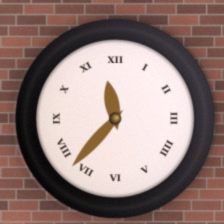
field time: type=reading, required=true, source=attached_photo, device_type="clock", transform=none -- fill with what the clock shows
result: 11:37
